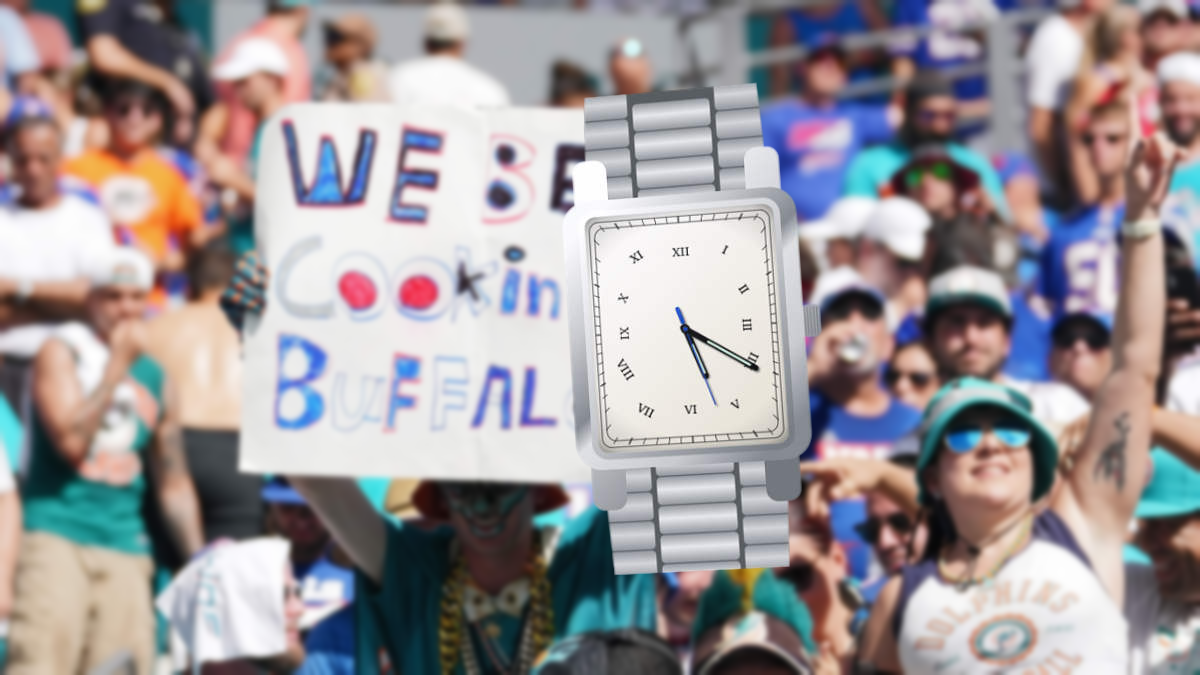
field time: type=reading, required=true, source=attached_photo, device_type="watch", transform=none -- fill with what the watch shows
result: 5:20:27
